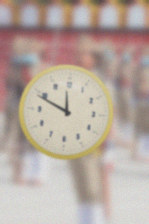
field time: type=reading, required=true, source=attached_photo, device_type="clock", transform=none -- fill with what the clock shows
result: 11:49
